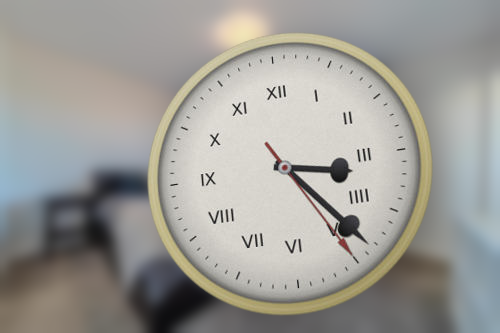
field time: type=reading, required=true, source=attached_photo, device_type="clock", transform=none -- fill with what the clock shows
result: 3:23:25
